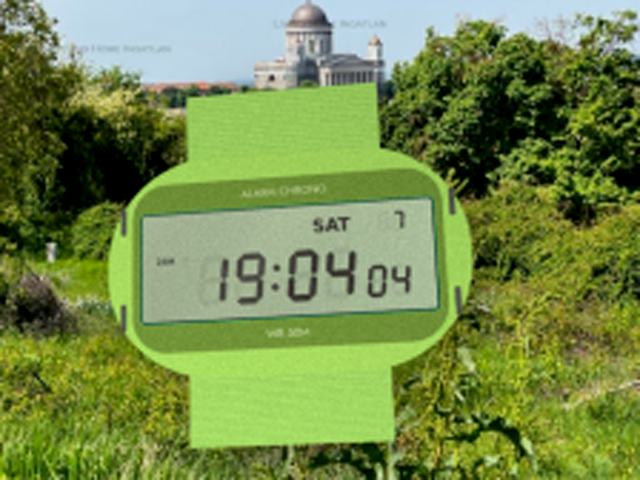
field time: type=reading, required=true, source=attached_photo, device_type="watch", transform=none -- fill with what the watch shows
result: 19:04:04
